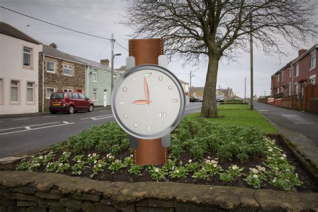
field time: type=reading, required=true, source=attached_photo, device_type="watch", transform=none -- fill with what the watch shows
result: 8:59
